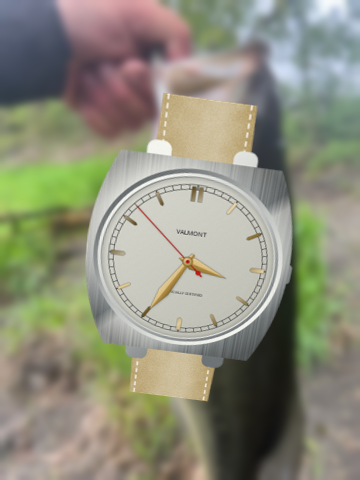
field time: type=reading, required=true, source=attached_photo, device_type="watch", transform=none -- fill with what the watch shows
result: 3:34:52
